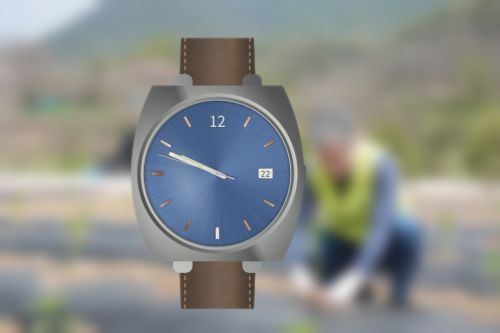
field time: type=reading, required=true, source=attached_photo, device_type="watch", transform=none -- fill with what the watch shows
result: 9:48:48
